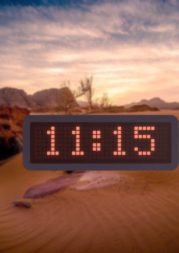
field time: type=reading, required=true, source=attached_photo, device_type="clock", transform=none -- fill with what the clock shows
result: 11:15
